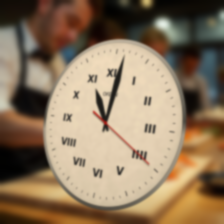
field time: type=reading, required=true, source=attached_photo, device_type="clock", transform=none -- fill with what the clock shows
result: 11:01:20
